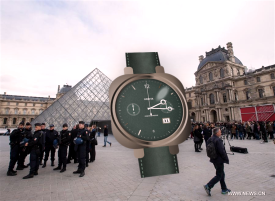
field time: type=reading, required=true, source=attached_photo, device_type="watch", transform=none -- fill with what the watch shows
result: 2:16
